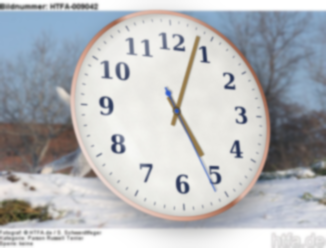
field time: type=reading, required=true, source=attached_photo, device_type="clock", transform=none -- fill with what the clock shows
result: 5:03:26
